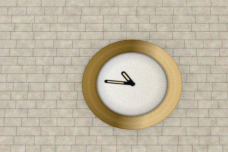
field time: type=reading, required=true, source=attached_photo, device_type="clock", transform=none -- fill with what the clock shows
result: 10:46
